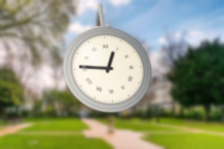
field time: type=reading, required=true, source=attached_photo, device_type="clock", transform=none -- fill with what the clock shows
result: 12:46
